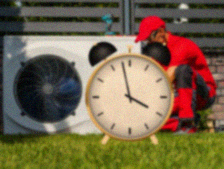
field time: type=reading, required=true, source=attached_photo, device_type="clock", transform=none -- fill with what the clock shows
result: 3:58
